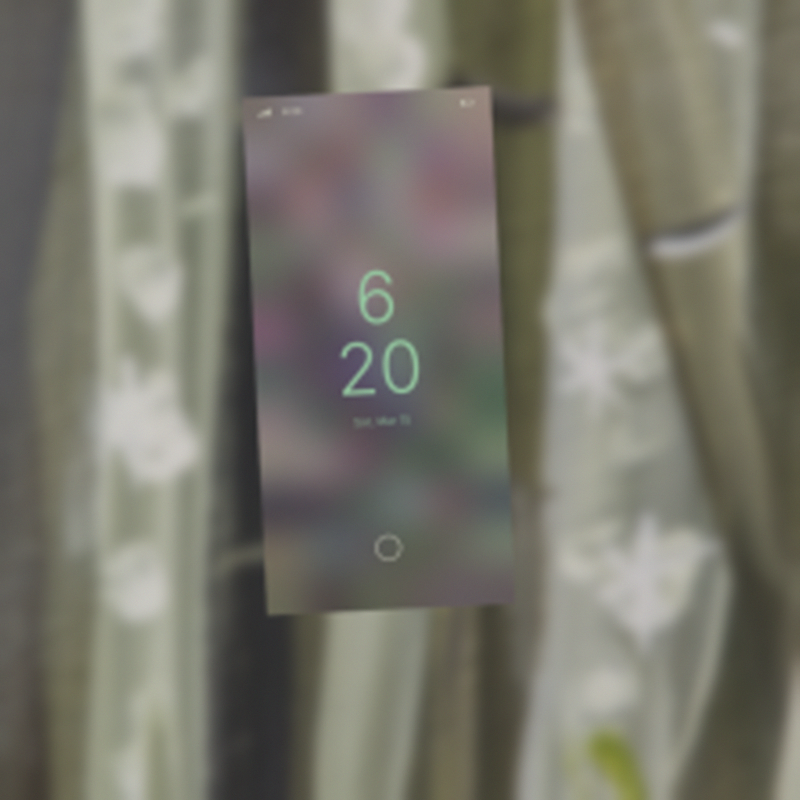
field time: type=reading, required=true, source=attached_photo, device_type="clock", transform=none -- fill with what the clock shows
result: 6:20
